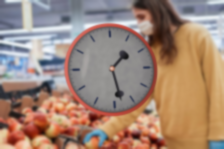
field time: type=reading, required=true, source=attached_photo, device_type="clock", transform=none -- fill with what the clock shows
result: 1:28
